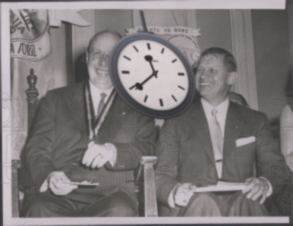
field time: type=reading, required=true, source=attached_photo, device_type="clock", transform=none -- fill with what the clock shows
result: 11:39
